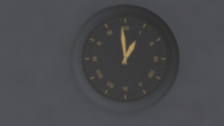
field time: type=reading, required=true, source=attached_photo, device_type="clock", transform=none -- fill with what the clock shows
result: 12:59
